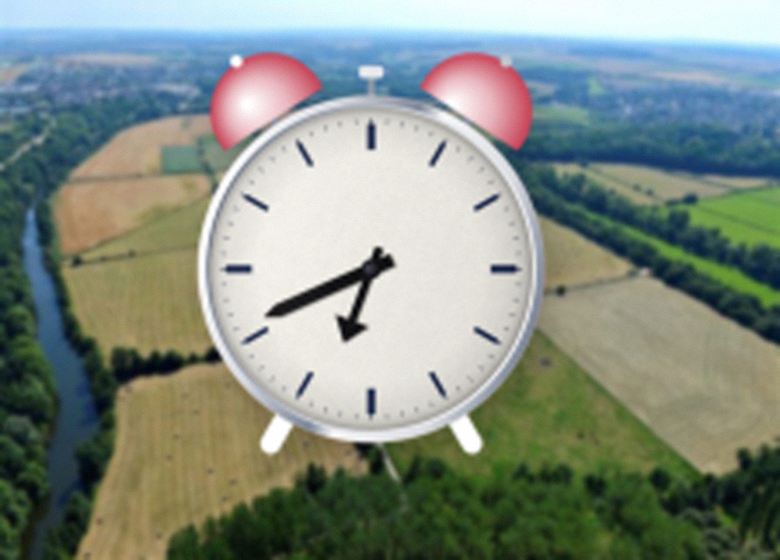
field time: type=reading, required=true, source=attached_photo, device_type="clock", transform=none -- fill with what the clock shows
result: 6:41
